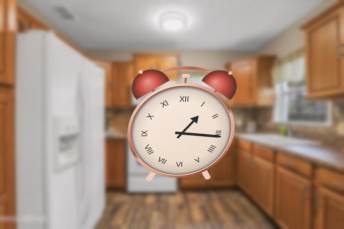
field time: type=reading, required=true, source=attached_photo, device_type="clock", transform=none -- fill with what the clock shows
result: 1:16
